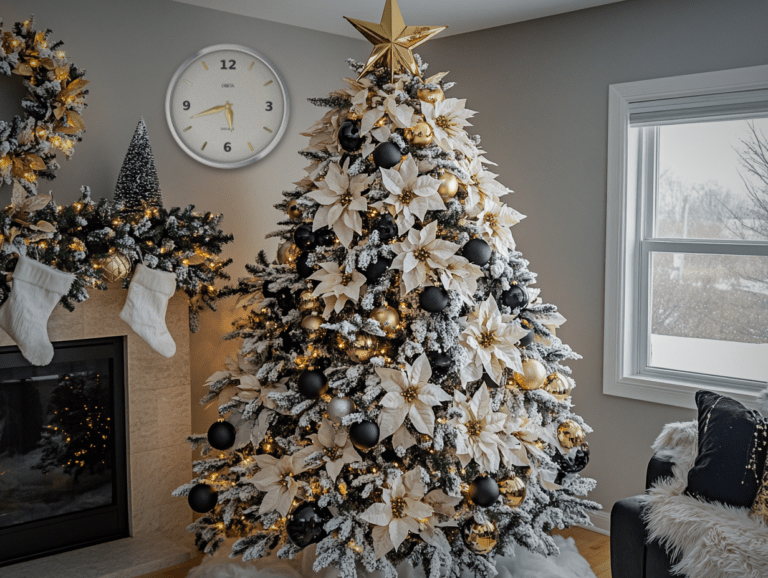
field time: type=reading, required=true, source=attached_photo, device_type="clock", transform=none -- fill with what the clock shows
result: 5:42
